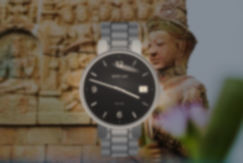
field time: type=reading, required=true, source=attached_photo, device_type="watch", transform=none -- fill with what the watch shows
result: 3:48
